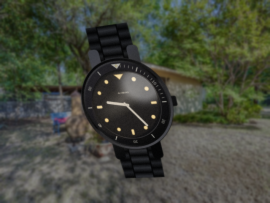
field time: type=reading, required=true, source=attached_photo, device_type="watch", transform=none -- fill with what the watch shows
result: 9:24
